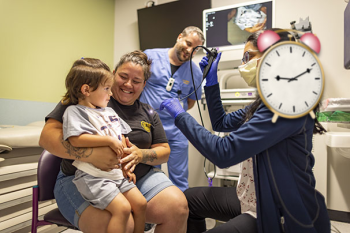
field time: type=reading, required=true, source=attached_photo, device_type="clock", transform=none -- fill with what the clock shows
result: 9:11
